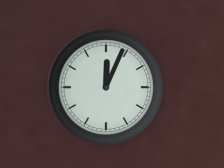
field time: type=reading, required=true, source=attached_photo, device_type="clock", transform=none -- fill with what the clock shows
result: 12:04
